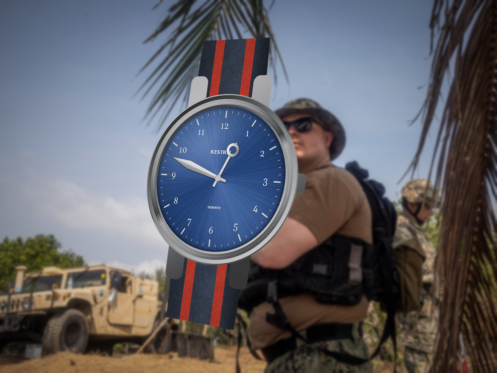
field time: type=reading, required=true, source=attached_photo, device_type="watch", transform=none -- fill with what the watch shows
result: 12:48
